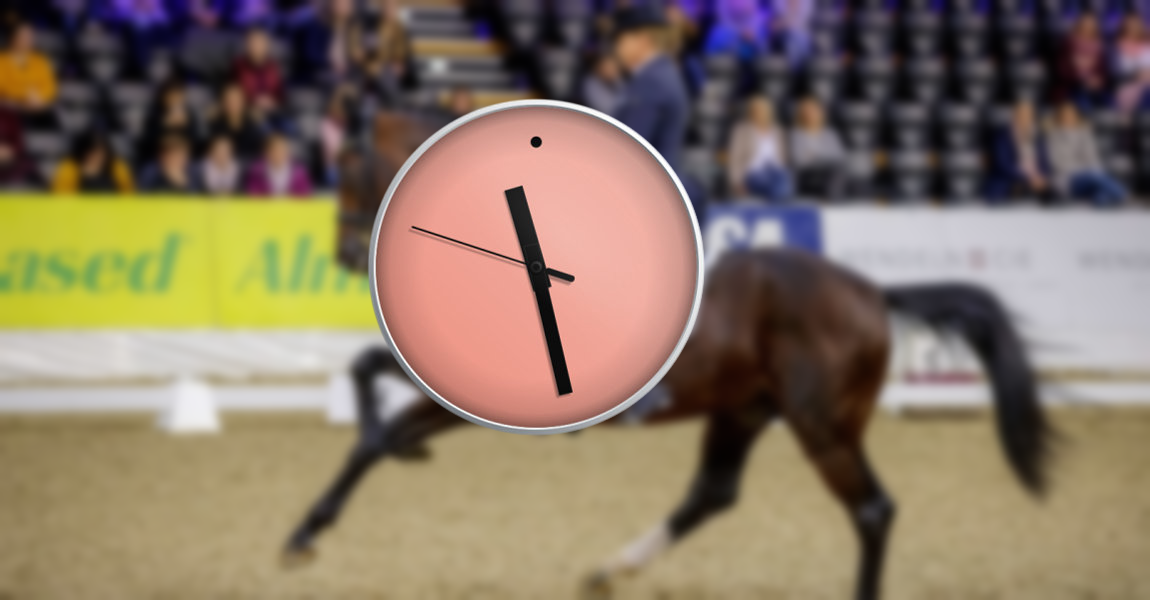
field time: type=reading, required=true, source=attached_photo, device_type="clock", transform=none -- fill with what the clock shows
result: 11:27:48
